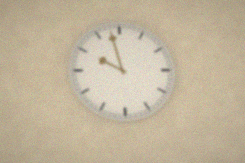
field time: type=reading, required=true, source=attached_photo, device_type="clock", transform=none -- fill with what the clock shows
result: 9:58
